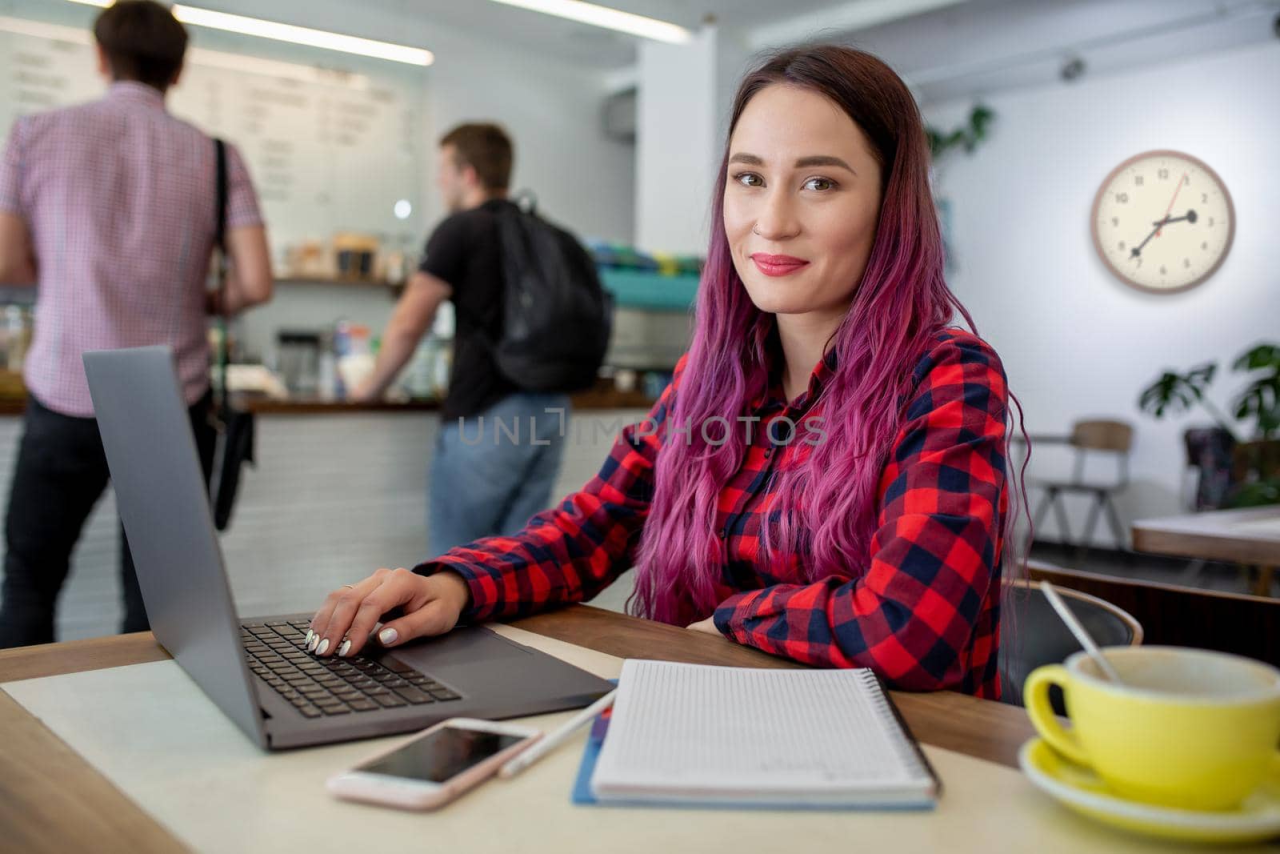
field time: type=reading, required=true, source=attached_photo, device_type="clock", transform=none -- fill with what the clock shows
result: 2:37:04
